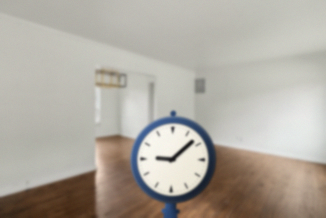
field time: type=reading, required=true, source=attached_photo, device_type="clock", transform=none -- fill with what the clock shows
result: 9:08
